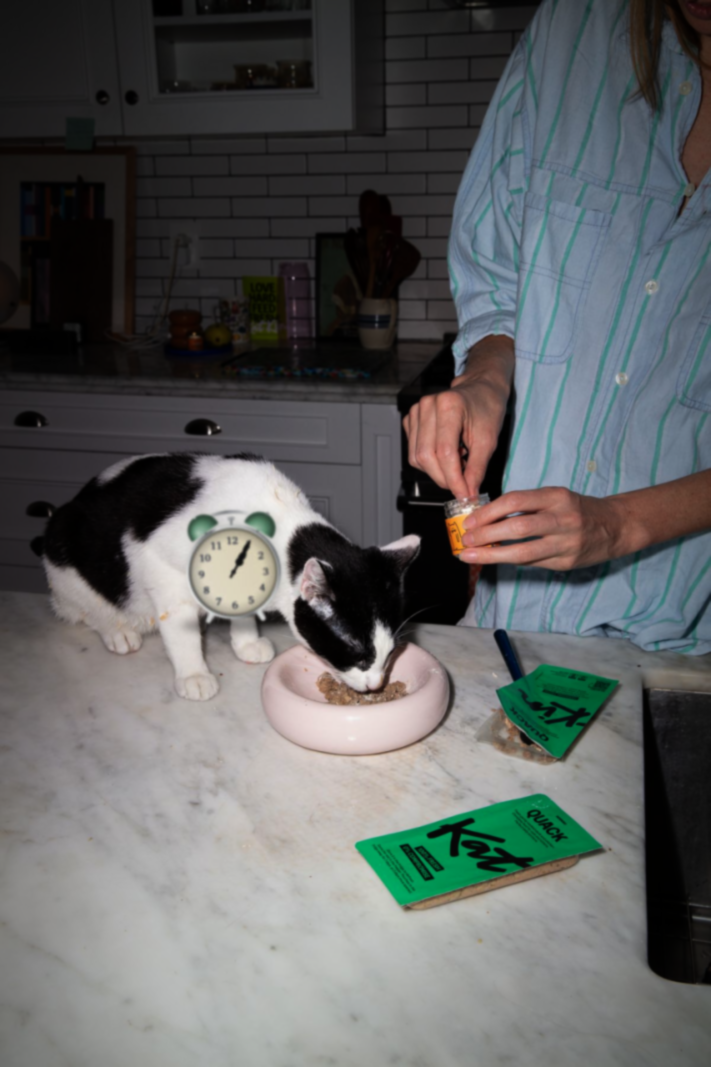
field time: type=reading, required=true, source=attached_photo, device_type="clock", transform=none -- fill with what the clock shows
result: 1:05
